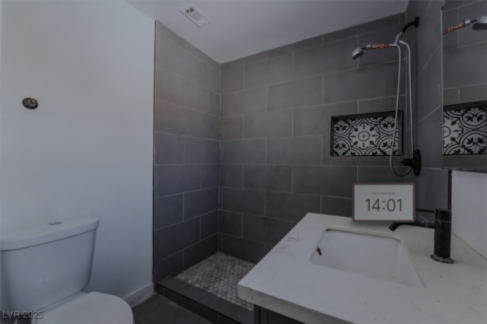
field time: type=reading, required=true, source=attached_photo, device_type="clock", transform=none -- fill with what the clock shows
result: 14:01
